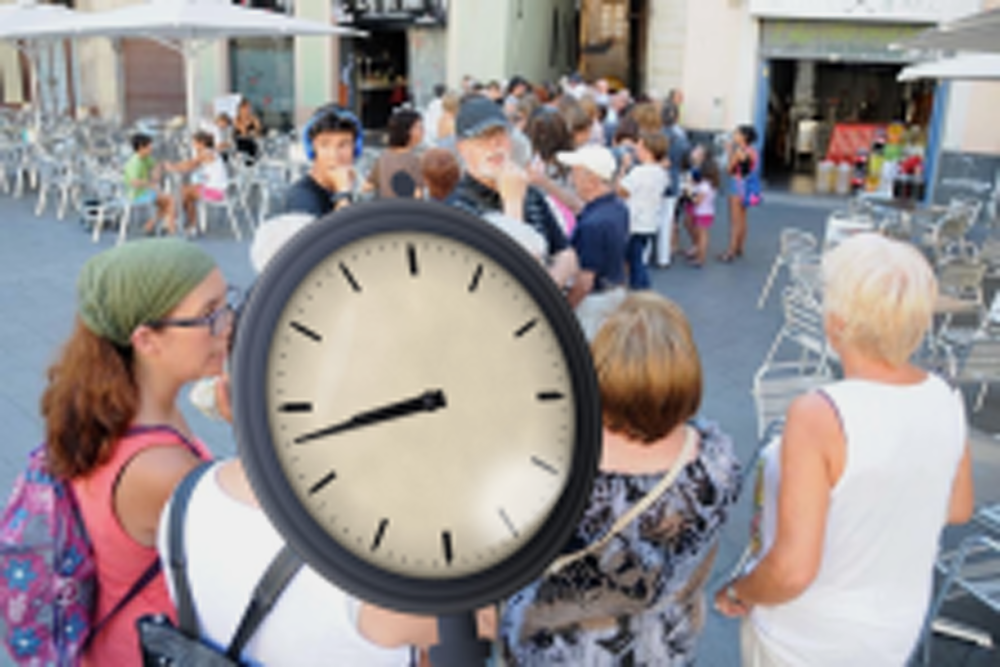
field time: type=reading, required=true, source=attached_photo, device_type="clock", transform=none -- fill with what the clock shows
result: 8:43
